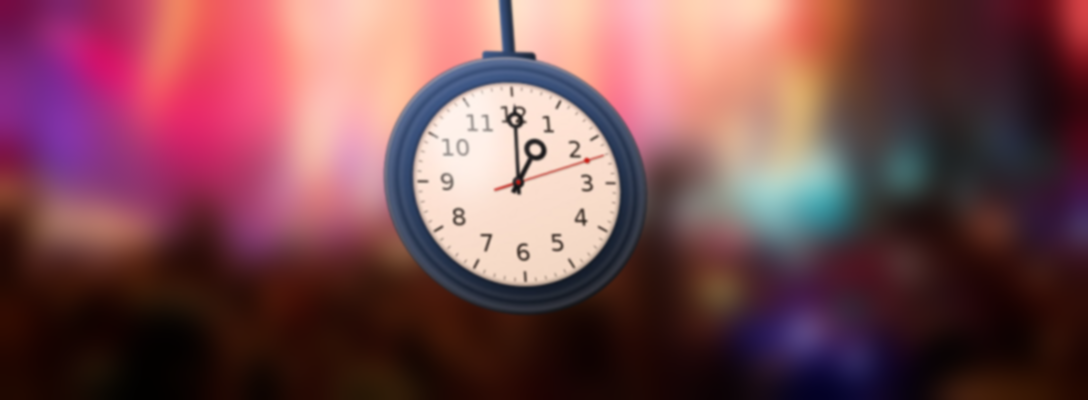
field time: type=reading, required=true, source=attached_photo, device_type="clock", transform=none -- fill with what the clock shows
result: 1:00:12
